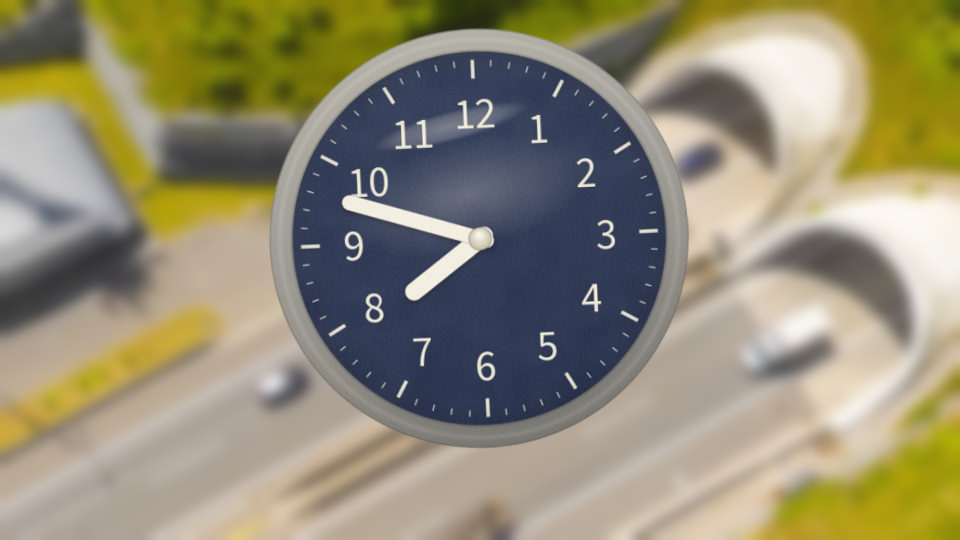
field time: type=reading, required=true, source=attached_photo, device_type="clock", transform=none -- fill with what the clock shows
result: 7:48
